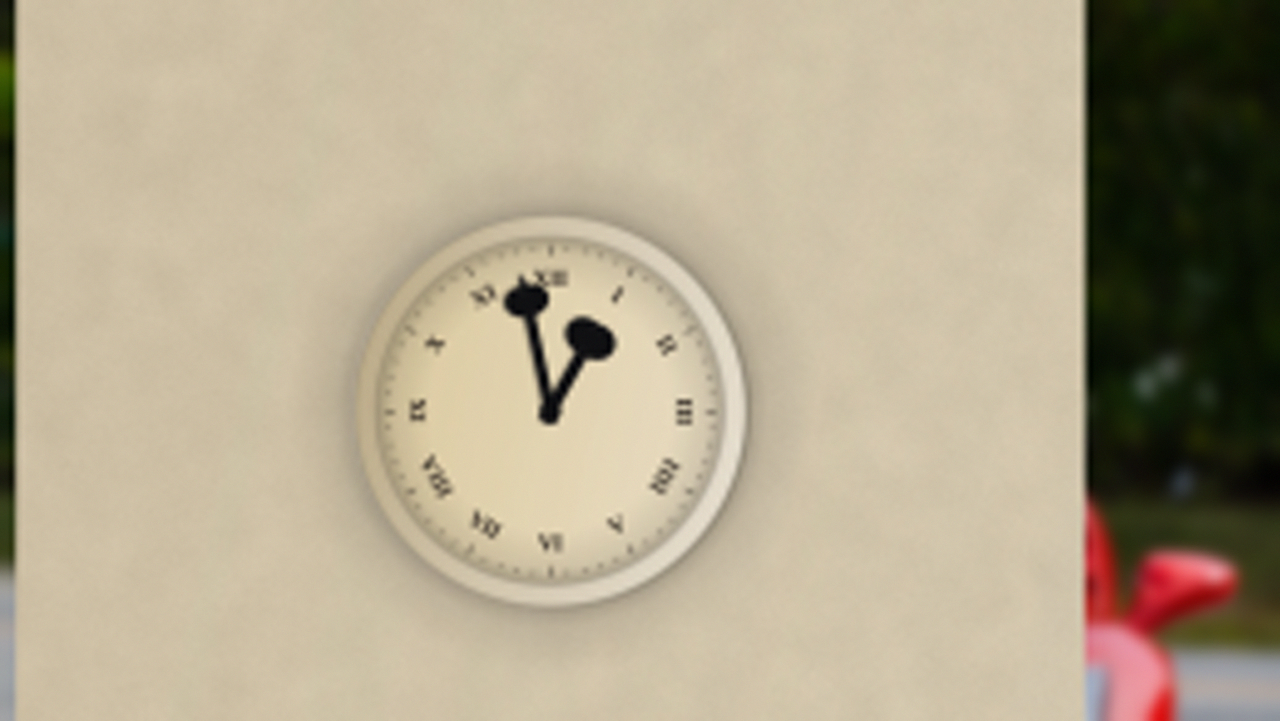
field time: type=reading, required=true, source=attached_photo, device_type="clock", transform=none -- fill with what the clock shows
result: 12:58
